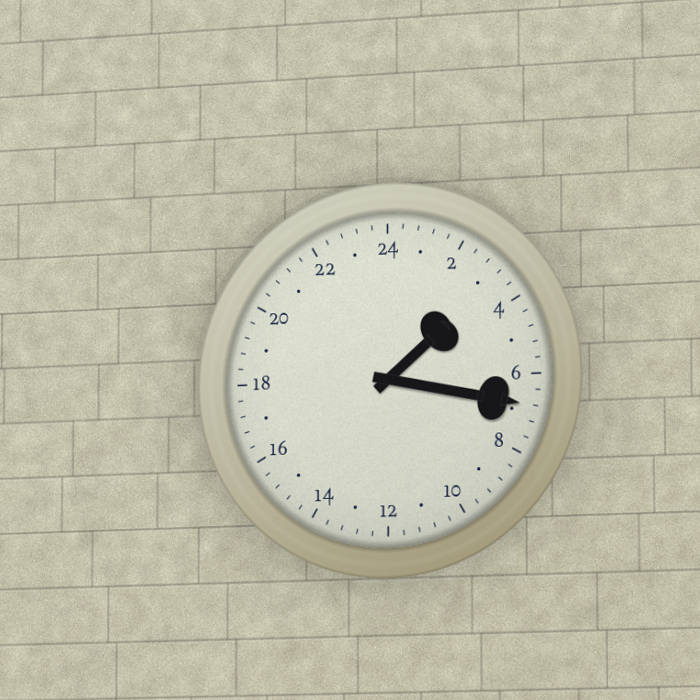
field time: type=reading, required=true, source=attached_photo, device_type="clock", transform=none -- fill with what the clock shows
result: 3:17
